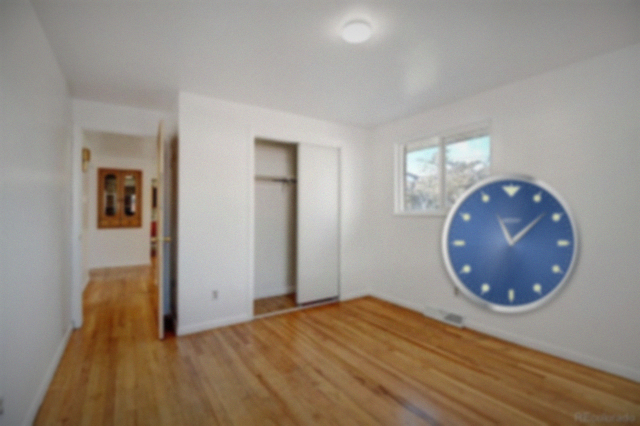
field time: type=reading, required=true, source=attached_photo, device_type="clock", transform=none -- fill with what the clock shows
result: 11:08
